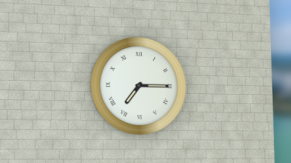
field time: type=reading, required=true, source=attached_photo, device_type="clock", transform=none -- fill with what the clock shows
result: 7:15
